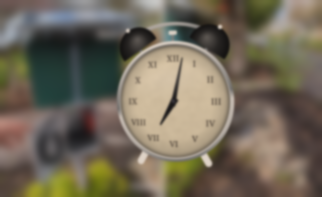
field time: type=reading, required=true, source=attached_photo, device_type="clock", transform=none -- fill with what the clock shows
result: 7:02
